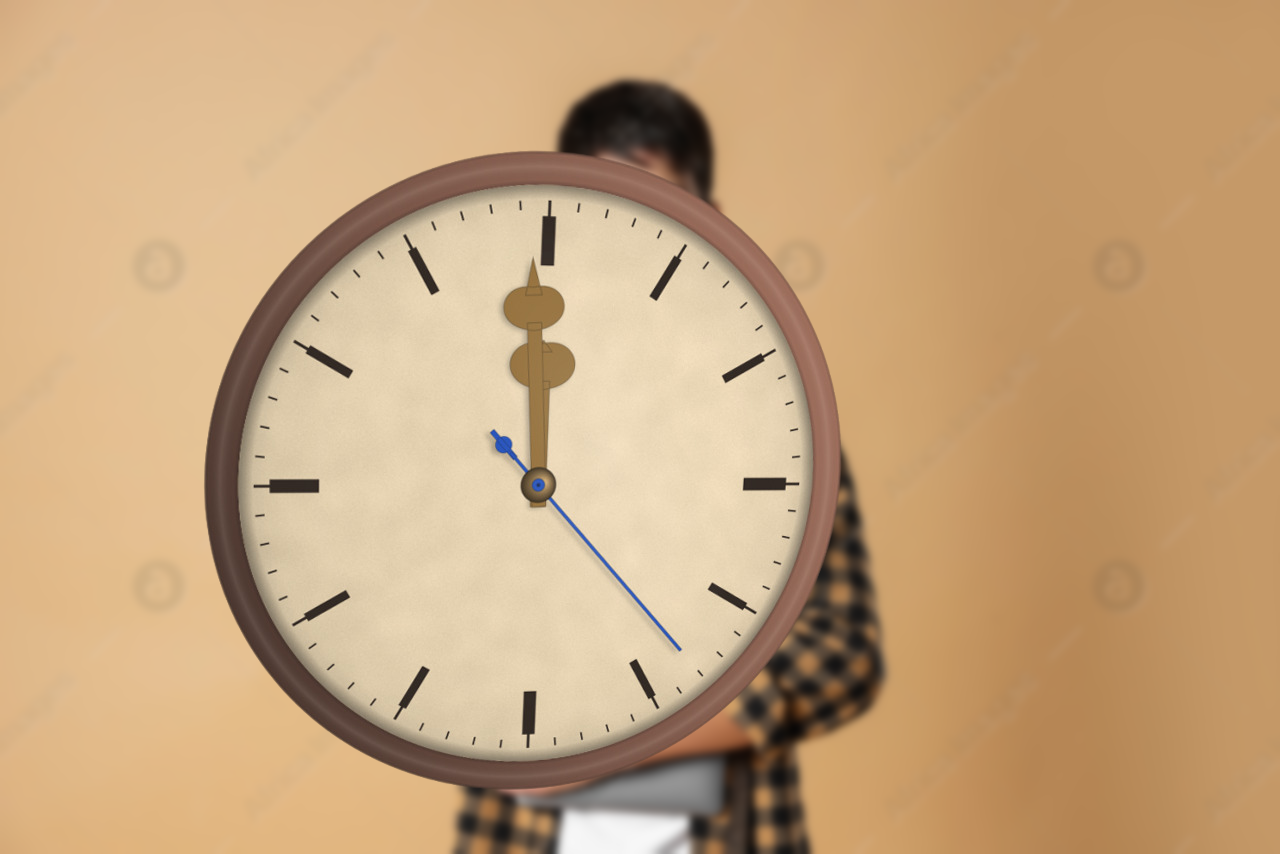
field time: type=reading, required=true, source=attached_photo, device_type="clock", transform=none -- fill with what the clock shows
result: 11:59:23
